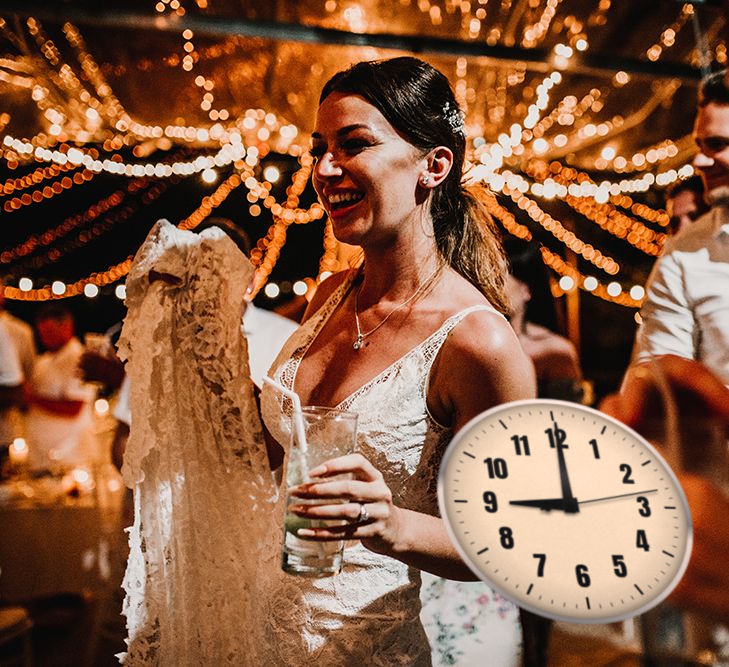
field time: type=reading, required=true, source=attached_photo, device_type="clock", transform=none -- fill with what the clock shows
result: 9:00:13
